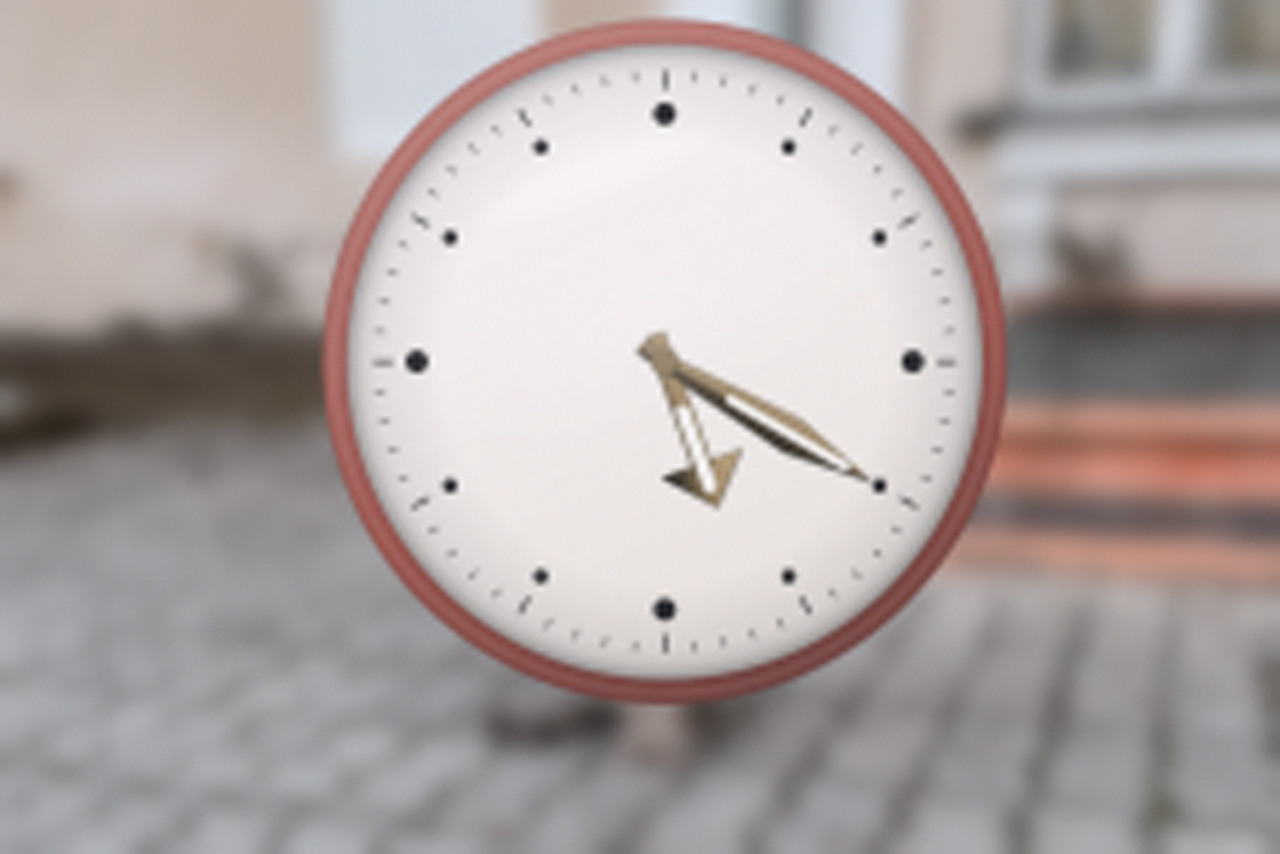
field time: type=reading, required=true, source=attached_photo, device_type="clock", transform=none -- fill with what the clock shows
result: 5:20
